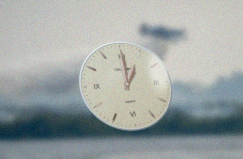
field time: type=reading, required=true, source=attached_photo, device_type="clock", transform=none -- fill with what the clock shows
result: 1:00
